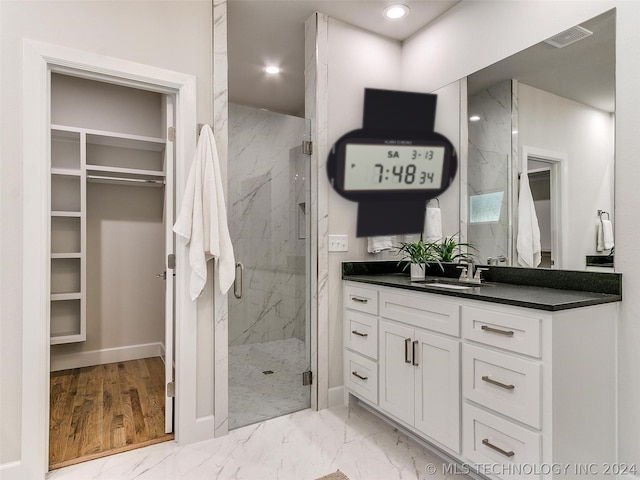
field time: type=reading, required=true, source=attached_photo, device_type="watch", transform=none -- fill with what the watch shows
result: 7:48:34
